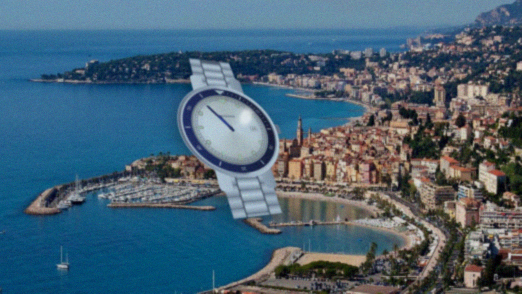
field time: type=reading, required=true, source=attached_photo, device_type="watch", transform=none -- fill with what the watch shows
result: 10:54
